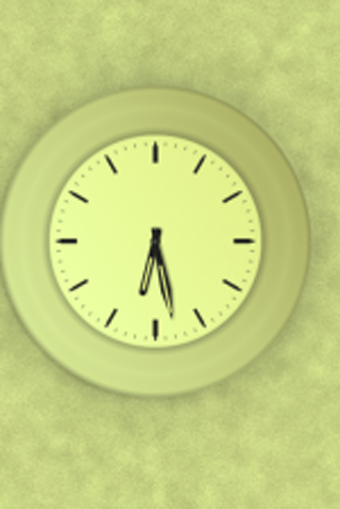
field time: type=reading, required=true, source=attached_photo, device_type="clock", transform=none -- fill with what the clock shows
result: 6:28
